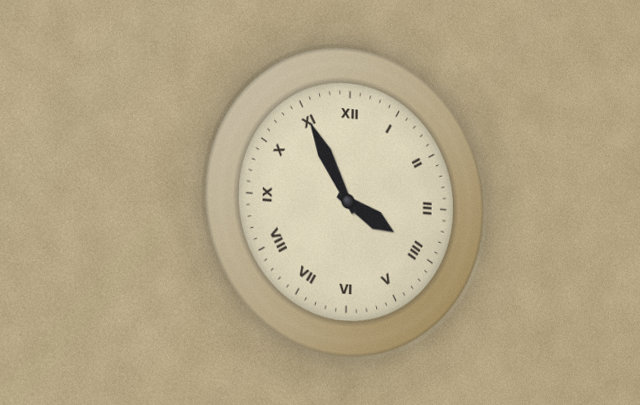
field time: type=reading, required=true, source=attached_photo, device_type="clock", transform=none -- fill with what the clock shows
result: 3:55
